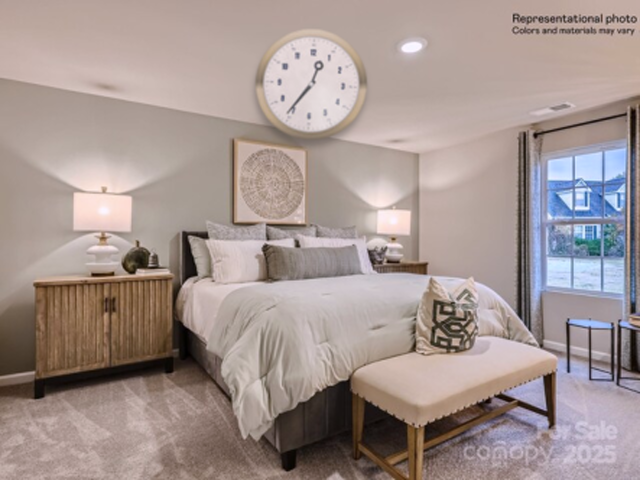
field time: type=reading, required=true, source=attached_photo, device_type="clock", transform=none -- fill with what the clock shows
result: 12:36
